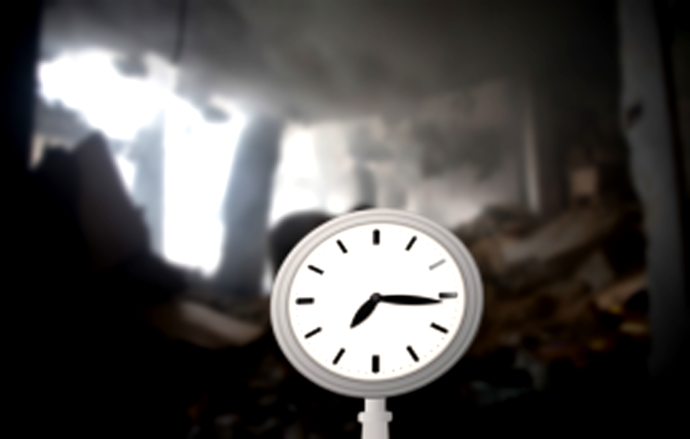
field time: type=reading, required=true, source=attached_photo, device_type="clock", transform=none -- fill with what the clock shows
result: 7:16
